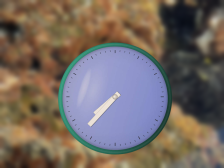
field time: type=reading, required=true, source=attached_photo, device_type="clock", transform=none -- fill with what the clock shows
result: 7:37
